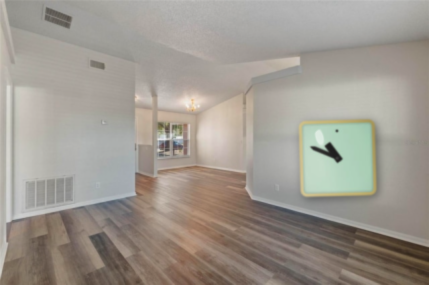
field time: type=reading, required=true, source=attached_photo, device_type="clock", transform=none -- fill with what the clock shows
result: 10:49
